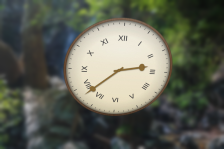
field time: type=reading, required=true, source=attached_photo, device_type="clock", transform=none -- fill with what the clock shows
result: 2:38
